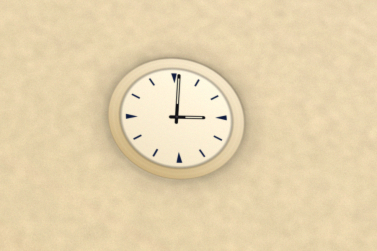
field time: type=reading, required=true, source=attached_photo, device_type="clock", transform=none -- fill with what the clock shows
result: 3:01
